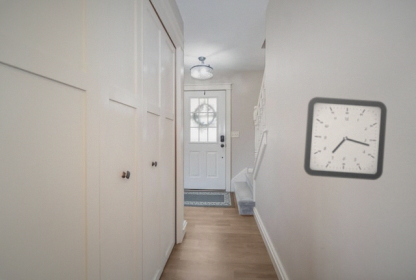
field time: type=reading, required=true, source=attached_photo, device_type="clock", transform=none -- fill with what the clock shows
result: 7:17
